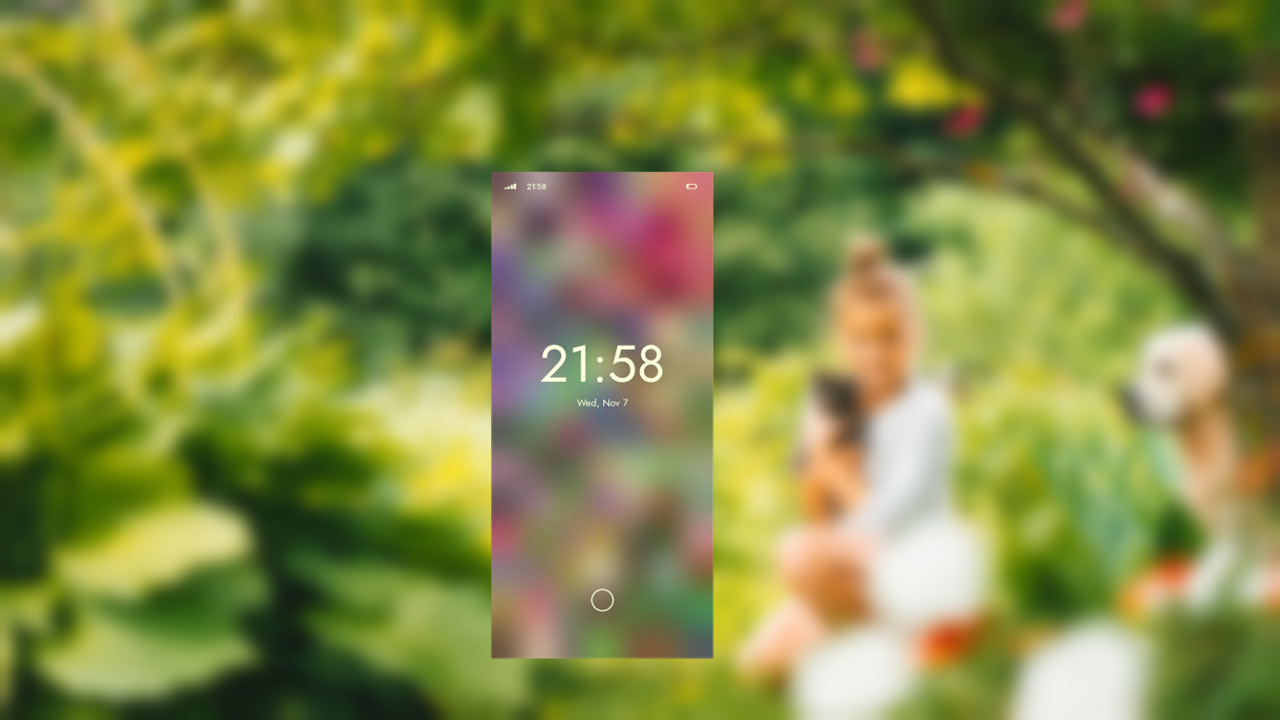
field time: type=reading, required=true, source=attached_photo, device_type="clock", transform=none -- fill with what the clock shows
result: 21:58
